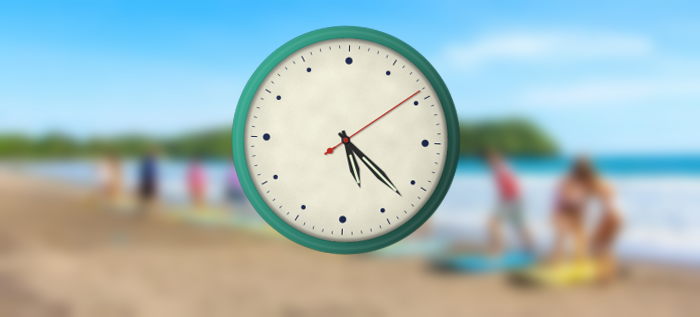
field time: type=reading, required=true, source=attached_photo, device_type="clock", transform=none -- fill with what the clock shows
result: 5:22:09
